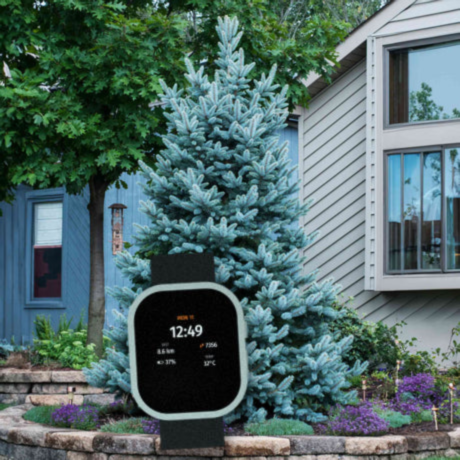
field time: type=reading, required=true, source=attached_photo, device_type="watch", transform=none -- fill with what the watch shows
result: 12:49
